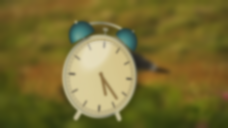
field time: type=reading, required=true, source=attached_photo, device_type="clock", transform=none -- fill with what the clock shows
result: 5:23
